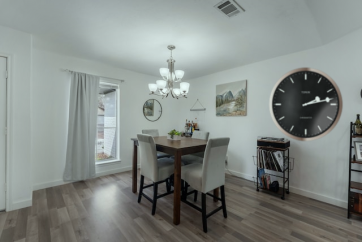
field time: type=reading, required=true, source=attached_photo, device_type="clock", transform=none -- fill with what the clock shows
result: 2:13
